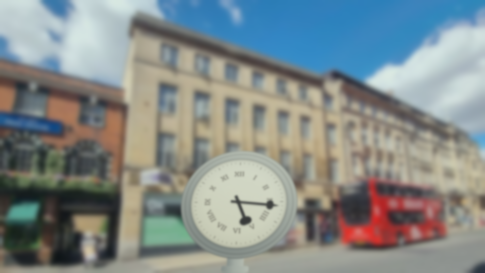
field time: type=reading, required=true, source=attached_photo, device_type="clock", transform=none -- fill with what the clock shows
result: 5:16
